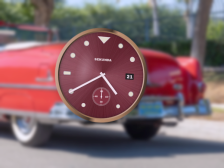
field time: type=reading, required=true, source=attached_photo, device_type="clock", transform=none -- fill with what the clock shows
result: 4:40
